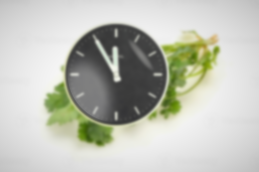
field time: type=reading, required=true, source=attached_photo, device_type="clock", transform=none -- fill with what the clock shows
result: 11:55
